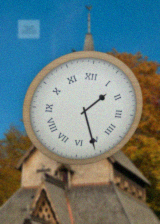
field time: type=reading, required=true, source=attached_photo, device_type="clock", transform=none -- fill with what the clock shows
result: 1:26
